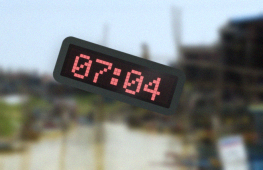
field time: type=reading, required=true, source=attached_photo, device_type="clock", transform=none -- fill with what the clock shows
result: 7:04
